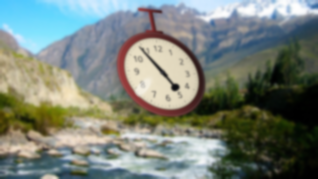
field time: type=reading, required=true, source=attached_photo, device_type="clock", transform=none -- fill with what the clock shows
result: 4:54
